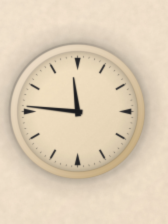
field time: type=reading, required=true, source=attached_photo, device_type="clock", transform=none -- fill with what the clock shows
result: 11:46
